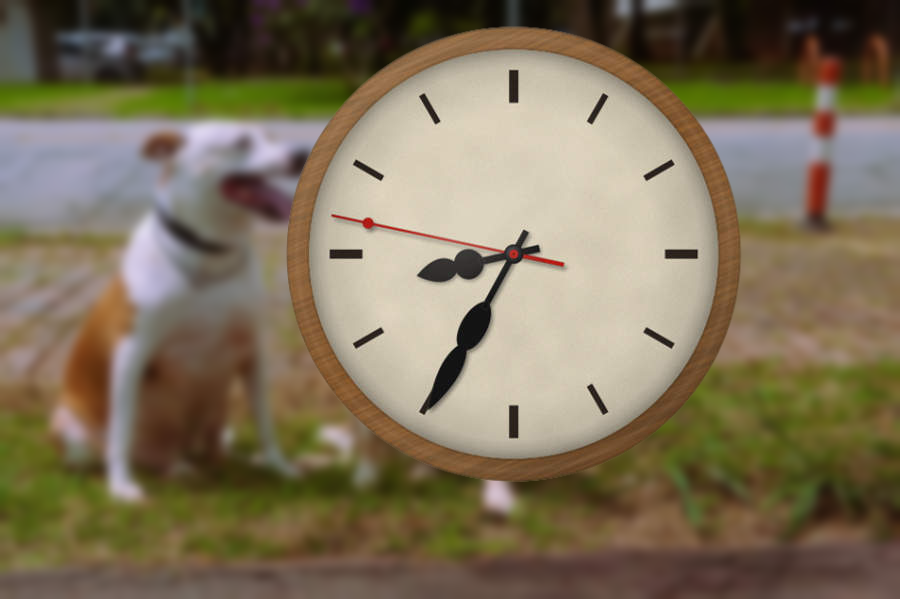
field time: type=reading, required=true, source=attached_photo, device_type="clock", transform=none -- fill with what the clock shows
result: 8:34:47
